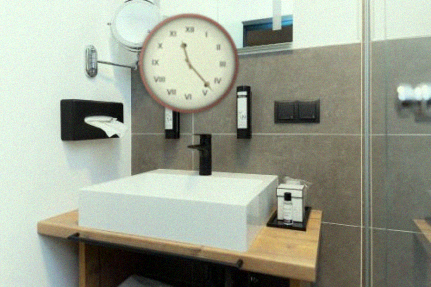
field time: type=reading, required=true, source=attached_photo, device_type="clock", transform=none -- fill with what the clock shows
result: 11:23
